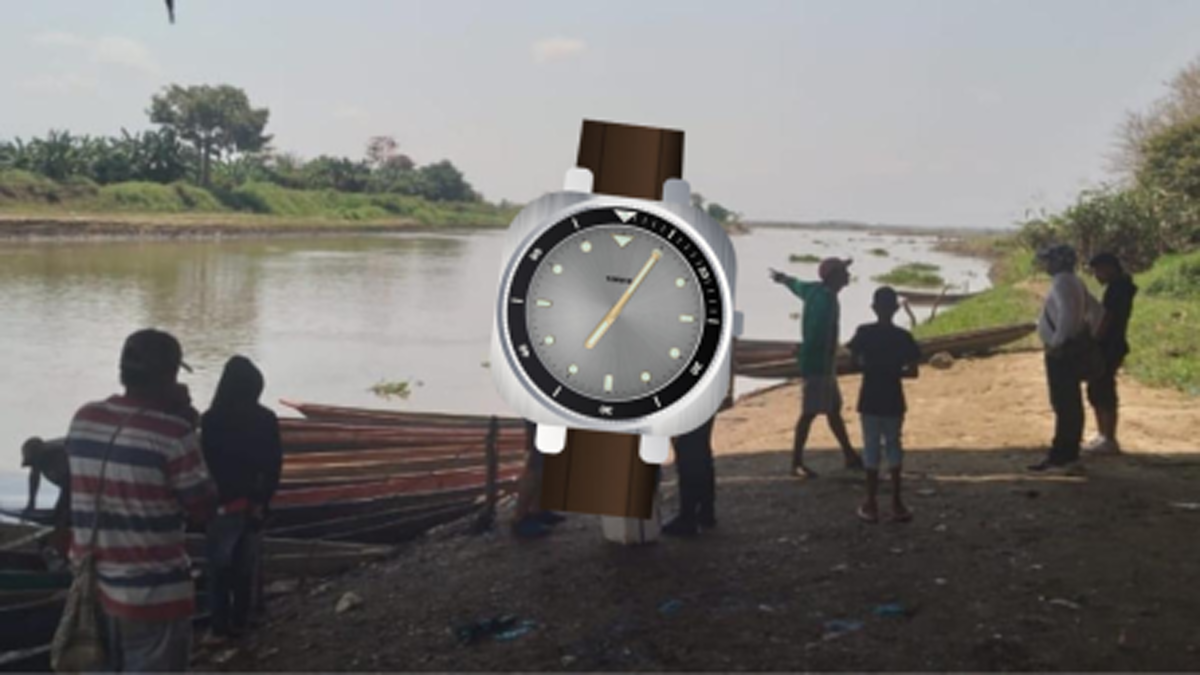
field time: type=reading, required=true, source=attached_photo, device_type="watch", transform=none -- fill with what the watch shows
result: 7:05
